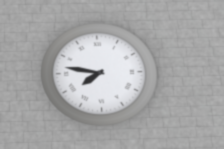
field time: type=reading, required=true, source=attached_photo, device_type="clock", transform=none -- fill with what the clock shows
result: 7:47
